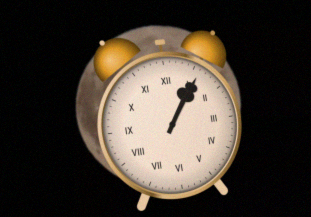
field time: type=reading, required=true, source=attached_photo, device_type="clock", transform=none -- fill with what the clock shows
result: 1:06
